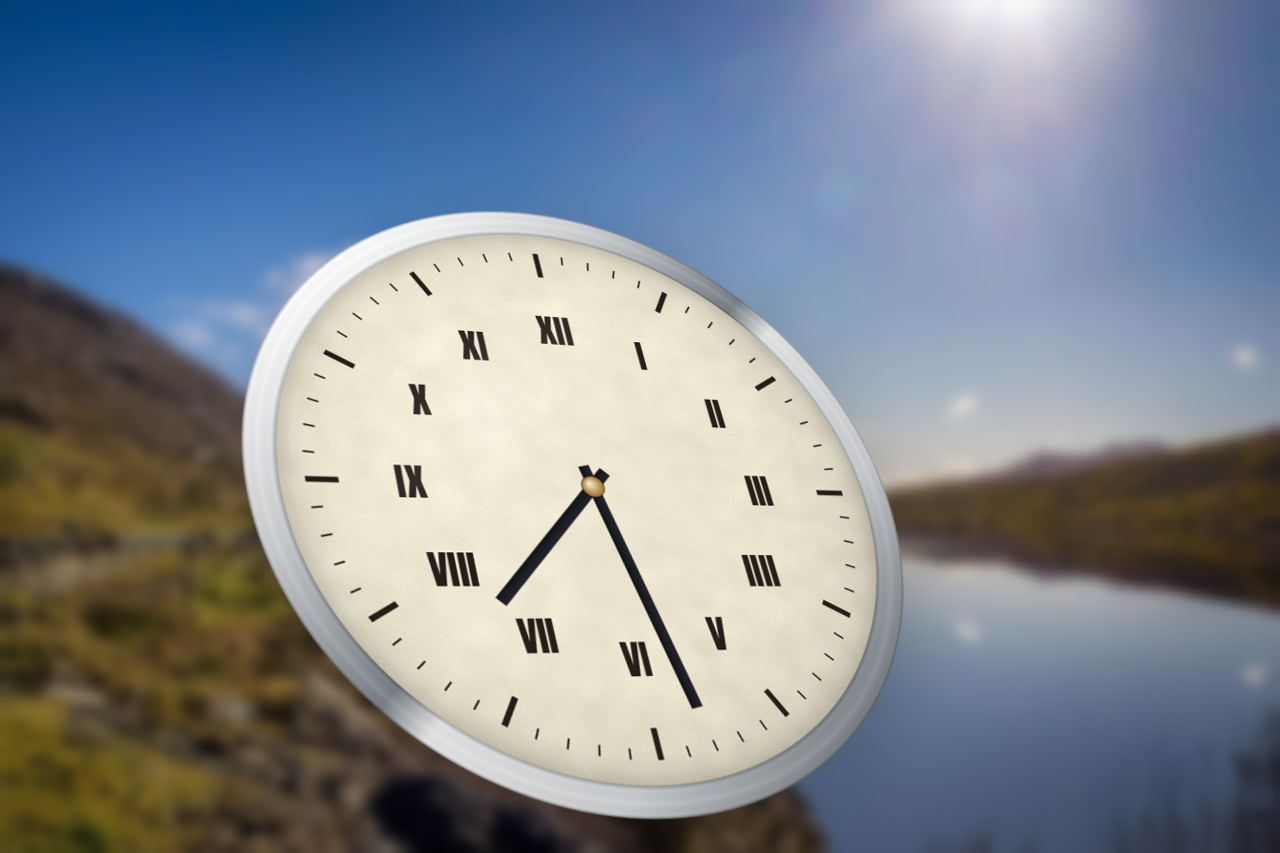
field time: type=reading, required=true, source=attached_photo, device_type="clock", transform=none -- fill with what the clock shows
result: 7:28
